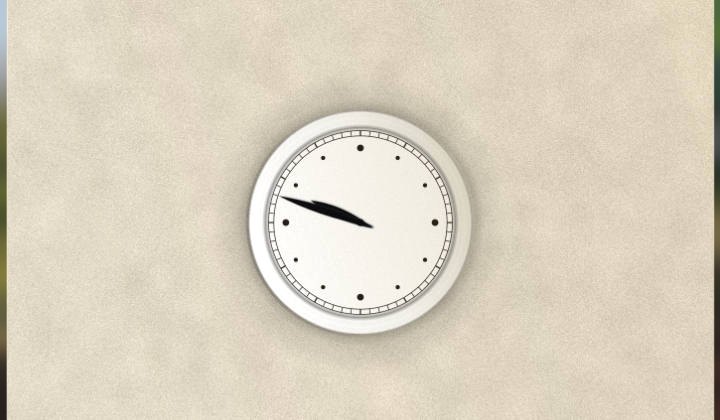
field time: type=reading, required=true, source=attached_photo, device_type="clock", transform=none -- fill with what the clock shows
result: 9:48
